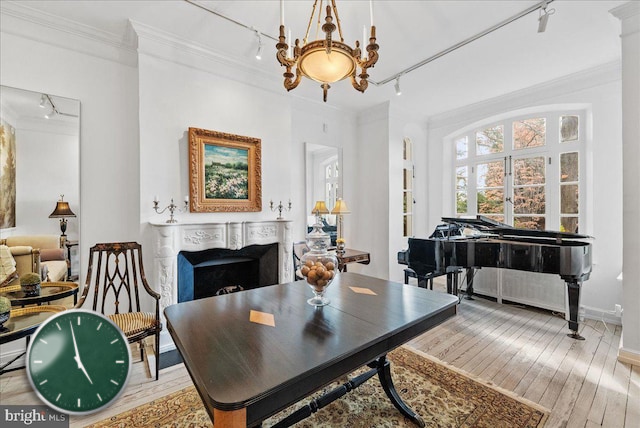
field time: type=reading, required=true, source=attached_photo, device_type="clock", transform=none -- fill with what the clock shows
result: 4:58
